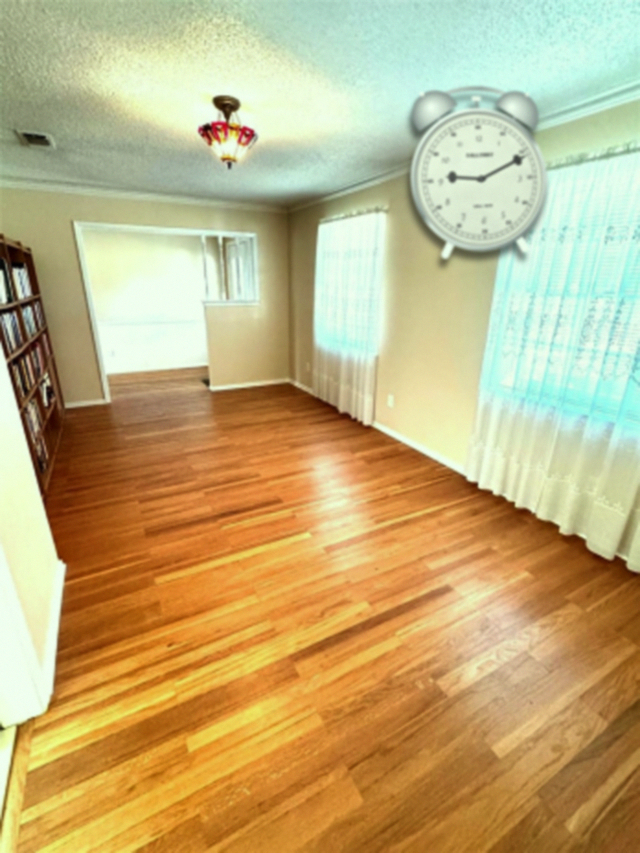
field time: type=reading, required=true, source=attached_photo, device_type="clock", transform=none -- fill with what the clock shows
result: 9:11
